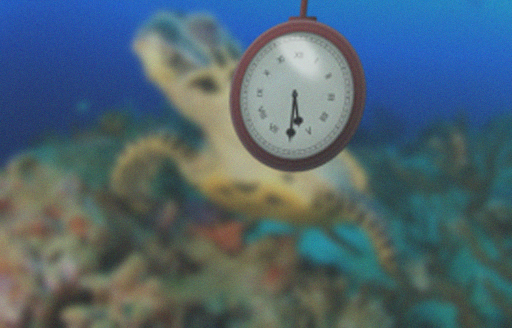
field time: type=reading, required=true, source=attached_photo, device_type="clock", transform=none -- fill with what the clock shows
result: 5:30
